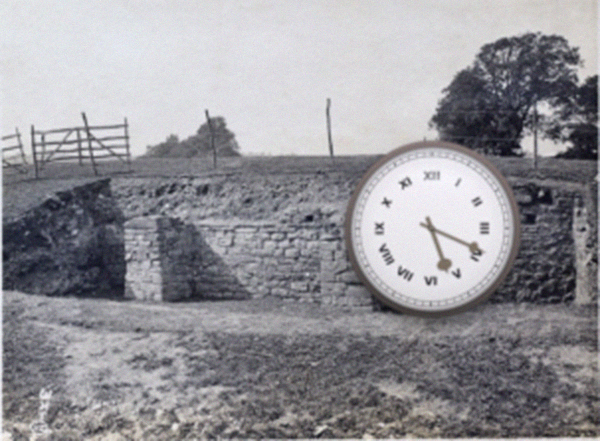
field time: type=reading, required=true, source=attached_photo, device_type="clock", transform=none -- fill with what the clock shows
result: 5:19
